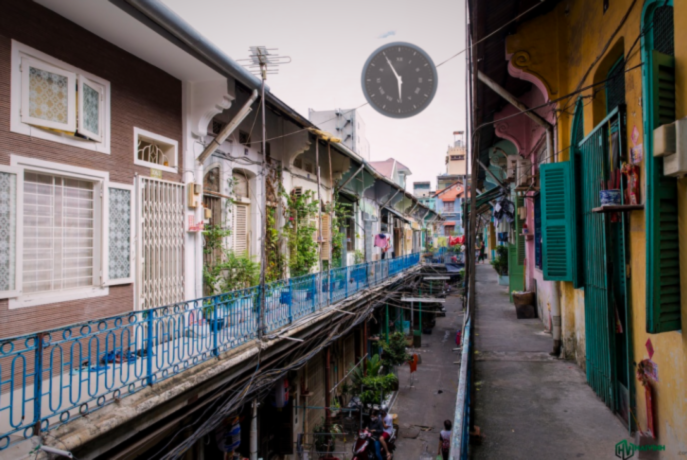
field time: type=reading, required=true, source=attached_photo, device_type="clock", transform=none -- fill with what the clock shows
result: 5:55
